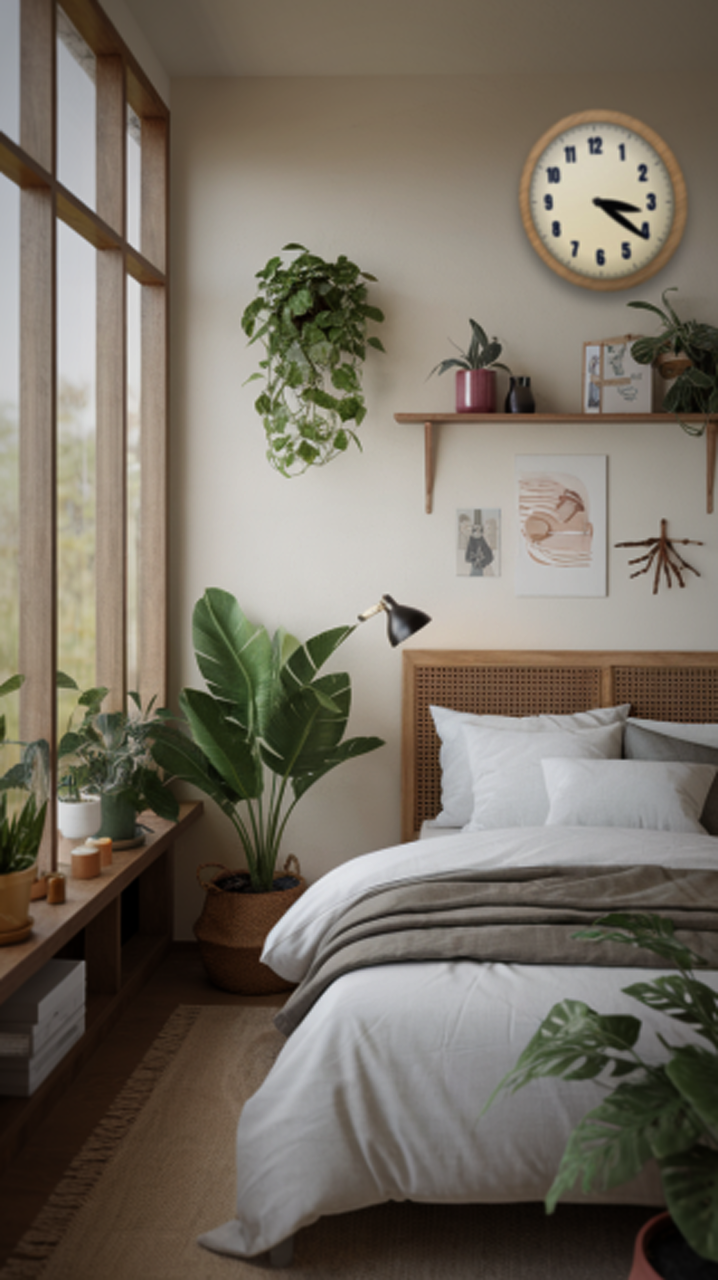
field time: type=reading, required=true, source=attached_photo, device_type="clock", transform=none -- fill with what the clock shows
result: 3:21
